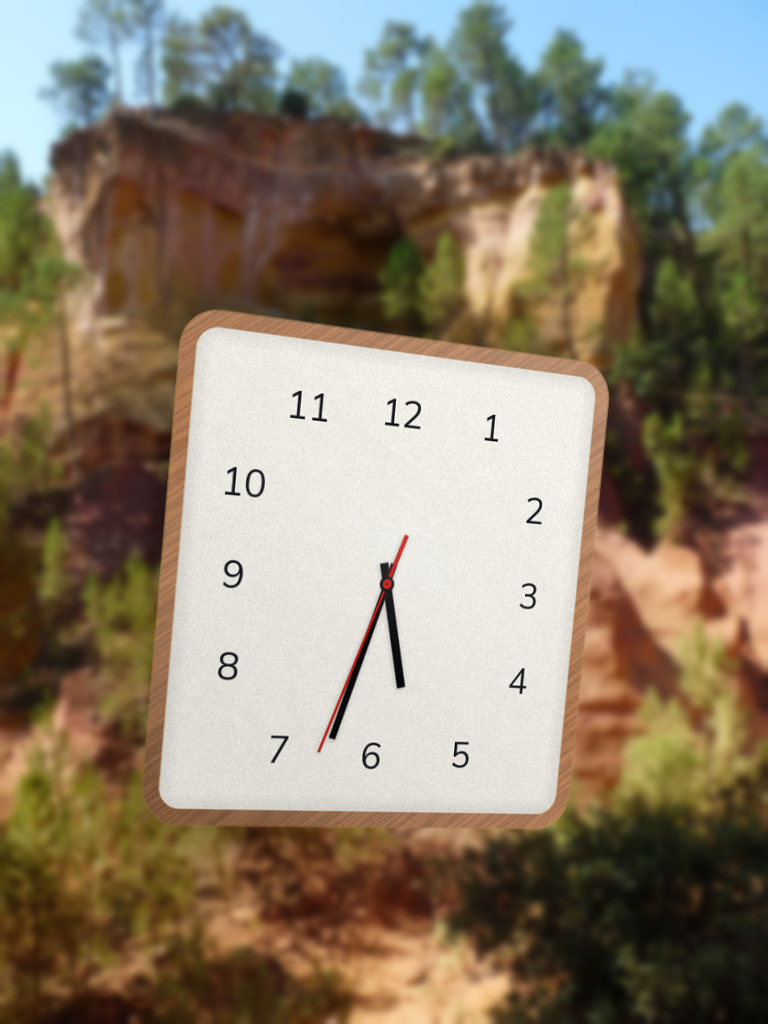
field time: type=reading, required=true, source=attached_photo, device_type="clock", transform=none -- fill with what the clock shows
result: 5:32:33
